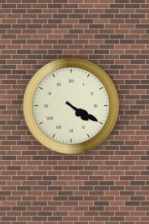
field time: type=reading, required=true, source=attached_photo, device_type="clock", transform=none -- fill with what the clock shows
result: 4:20
